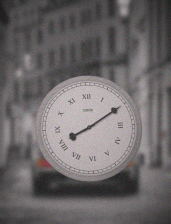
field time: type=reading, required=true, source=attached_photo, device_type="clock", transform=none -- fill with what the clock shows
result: 8:10
